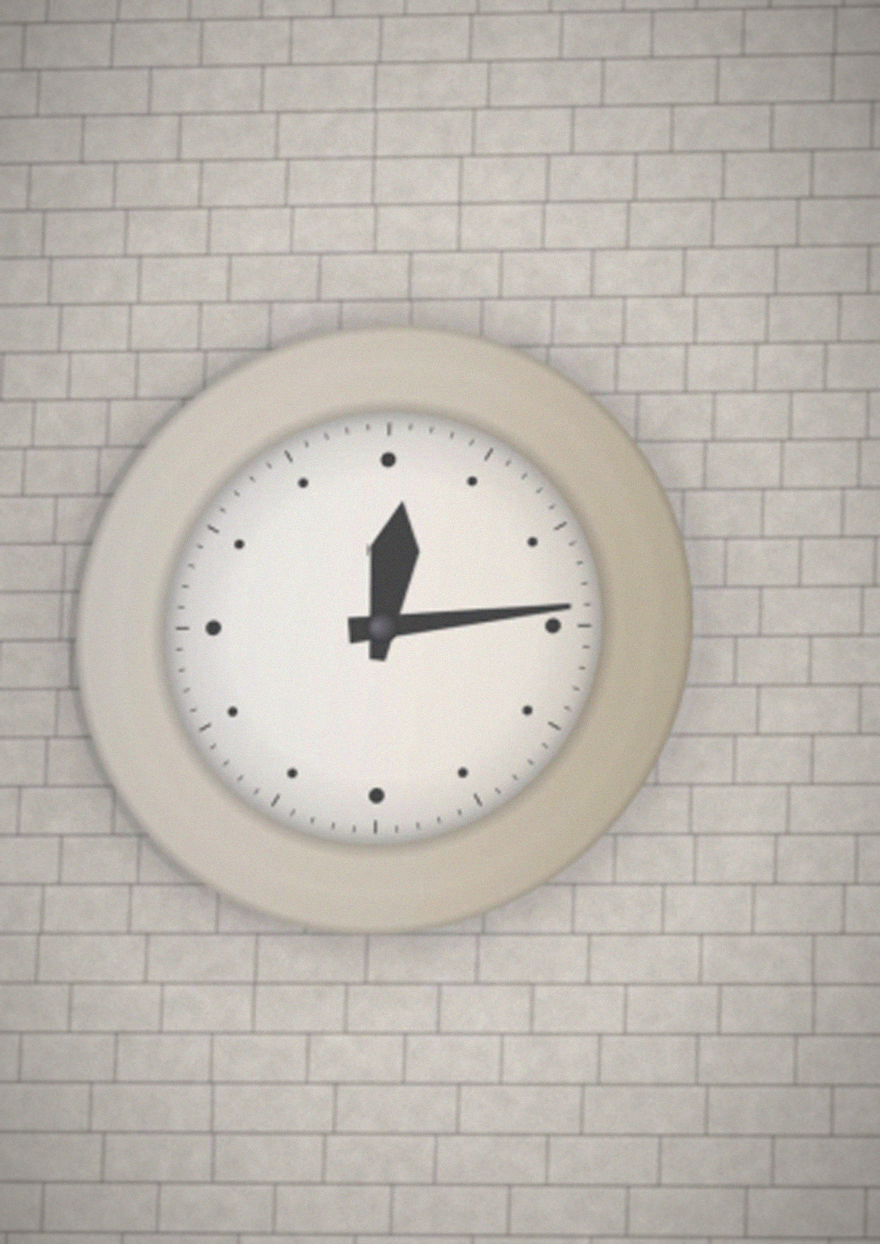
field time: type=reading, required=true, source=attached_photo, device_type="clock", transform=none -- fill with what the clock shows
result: 12:14
